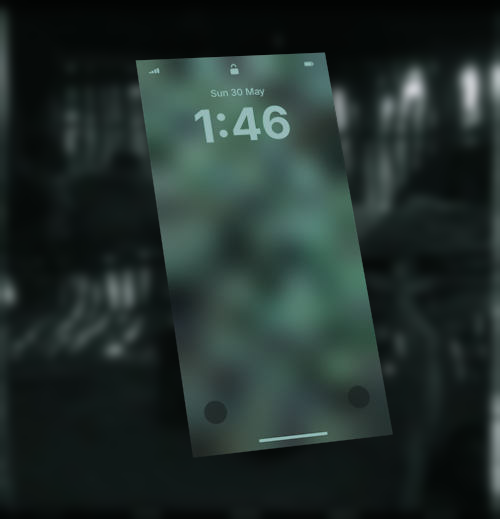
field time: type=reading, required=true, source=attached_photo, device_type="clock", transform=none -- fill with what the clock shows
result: 1:46
